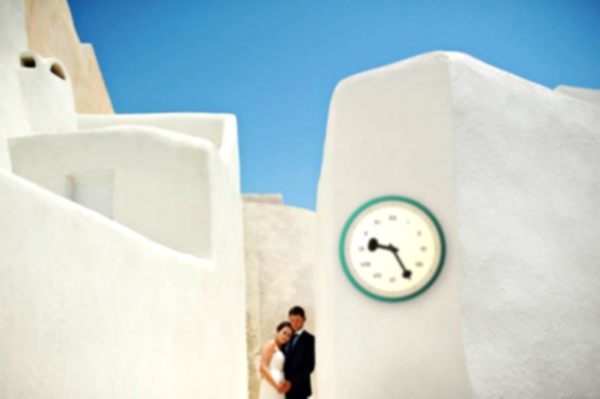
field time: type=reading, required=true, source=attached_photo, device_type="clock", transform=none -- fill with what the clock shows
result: 9:25
